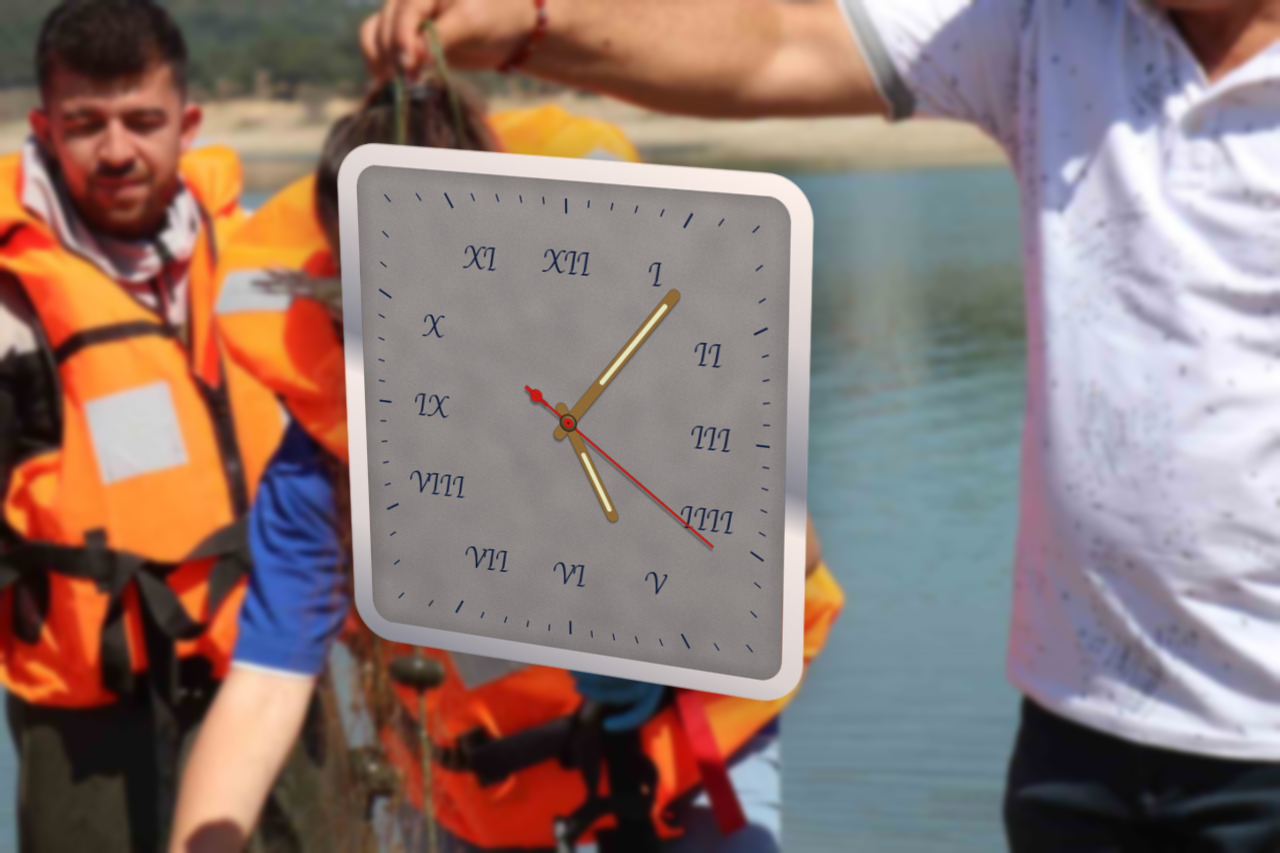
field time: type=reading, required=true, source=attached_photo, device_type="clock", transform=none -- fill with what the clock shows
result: 5:06:21
